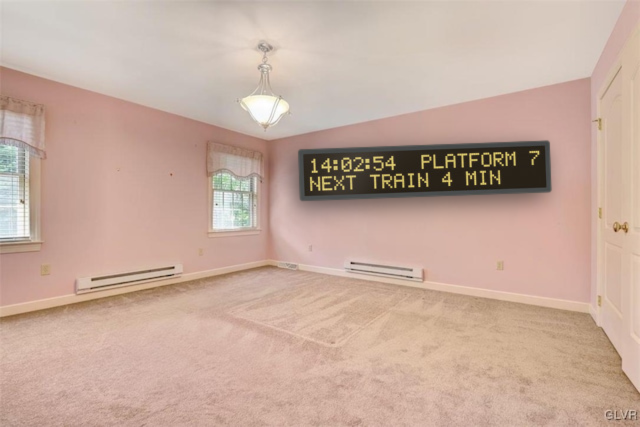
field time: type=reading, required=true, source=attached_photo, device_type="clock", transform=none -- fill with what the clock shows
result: 14:02:54
